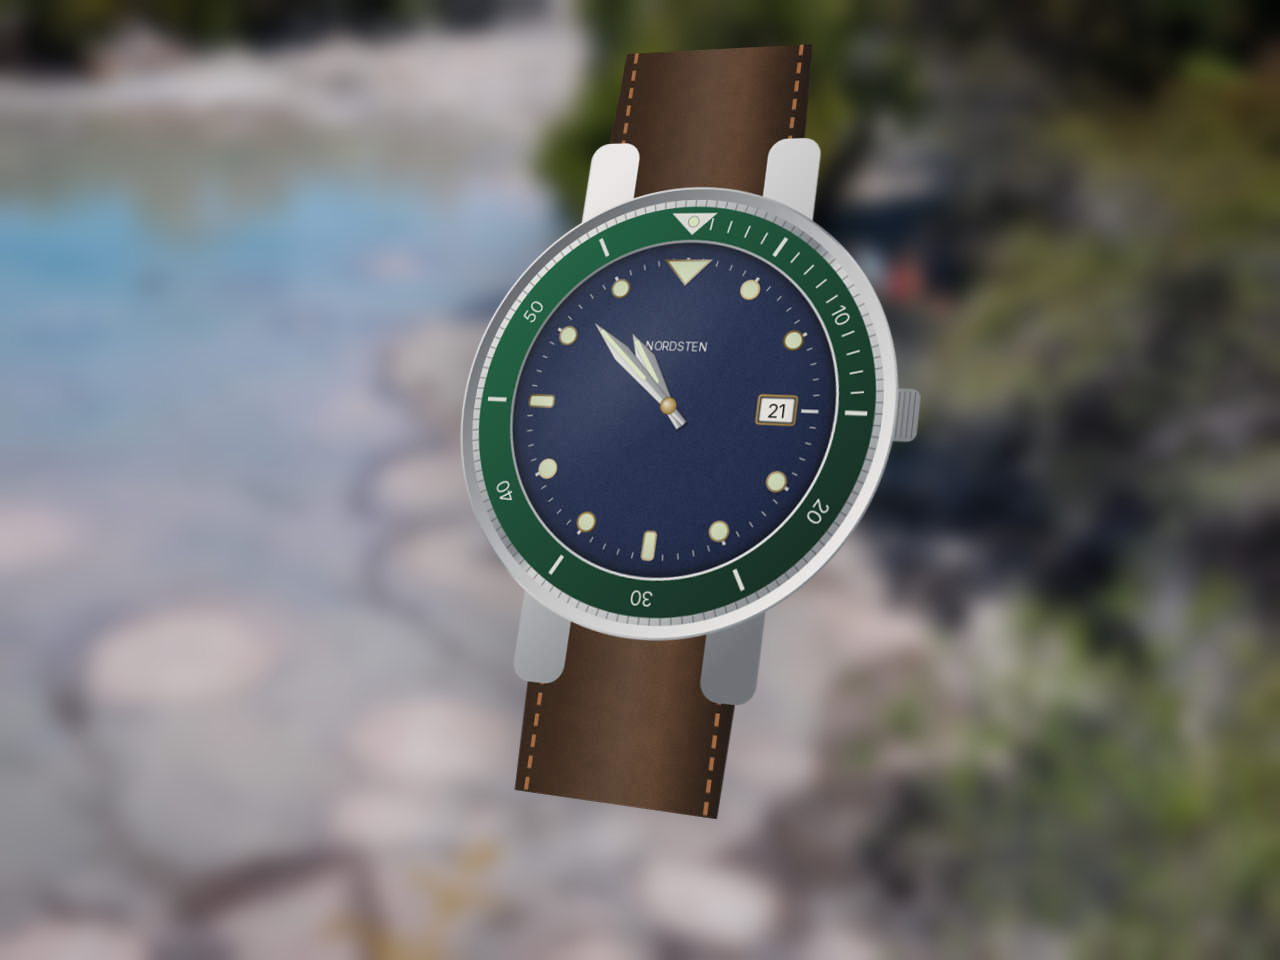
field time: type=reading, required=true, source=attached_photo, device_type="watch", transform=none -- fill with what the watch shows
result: 10:52
